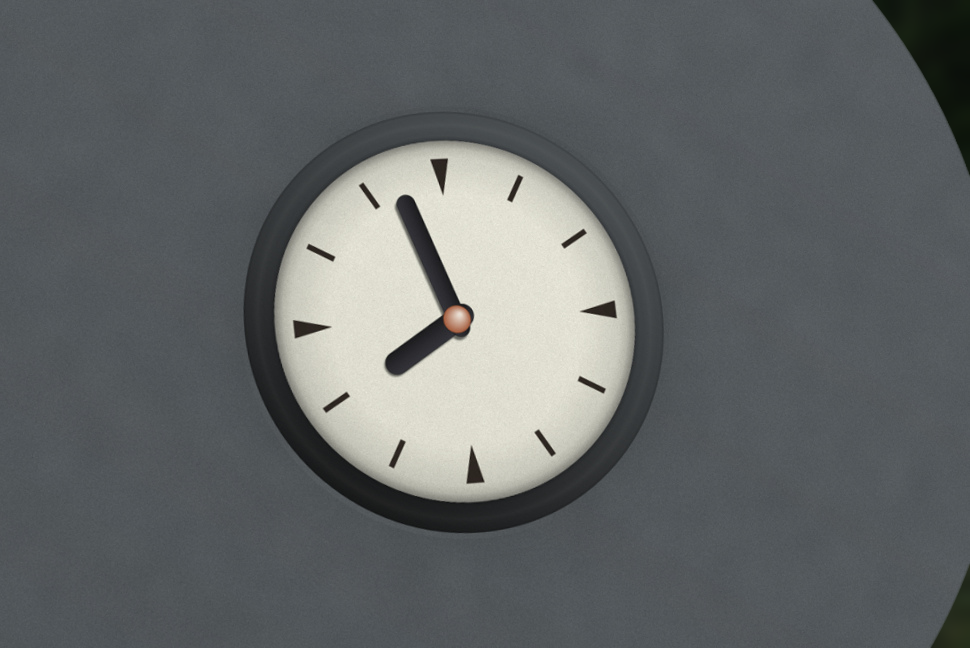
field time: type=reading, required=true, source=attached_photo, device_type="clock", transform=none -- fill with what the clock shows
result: 7:57
